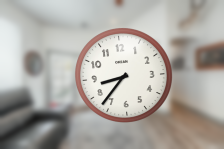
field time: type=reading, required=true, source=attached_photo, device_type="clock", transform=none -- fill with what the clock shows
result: 8:37
